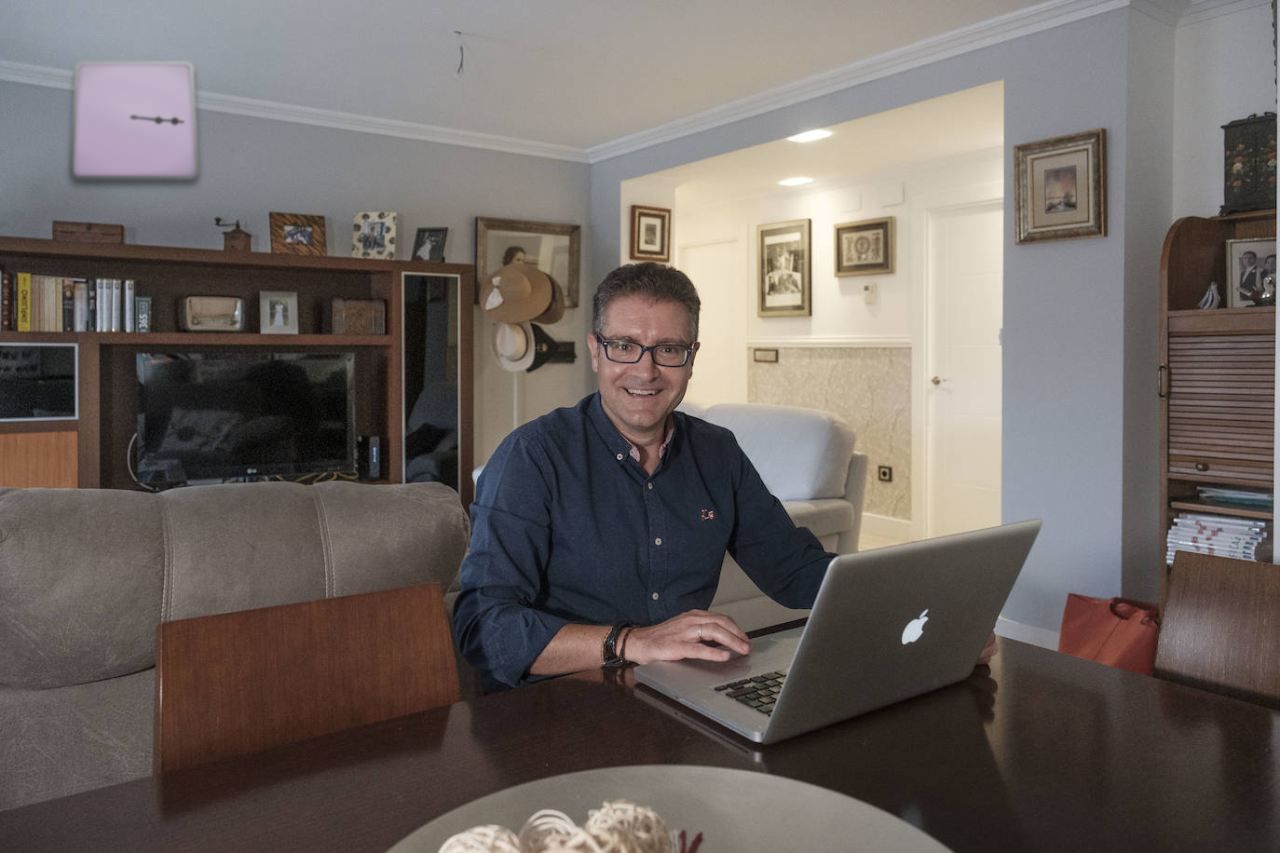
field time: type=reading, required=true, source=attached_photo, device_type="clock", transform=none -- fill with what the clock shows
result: 3:16
